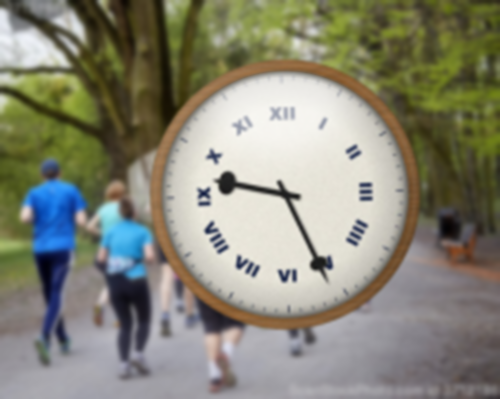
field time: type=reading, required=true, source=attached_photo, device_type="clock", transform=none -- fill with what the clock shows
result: 9:26
